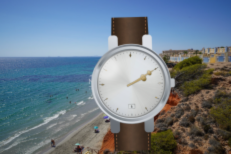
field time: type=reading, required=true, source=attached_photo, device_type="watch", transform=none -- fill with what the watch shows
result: 2:10
